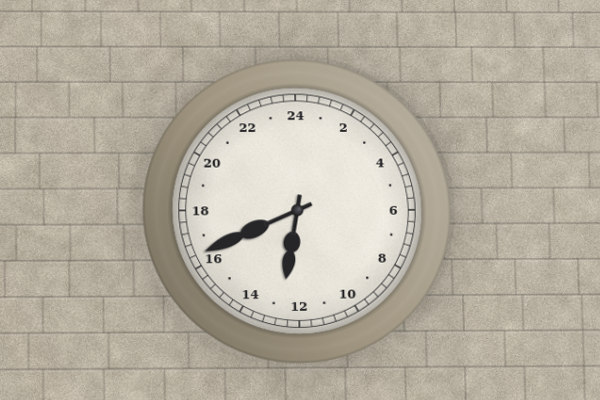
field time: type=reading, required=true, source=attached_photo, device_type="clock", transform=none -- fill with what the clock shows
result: 12:41
